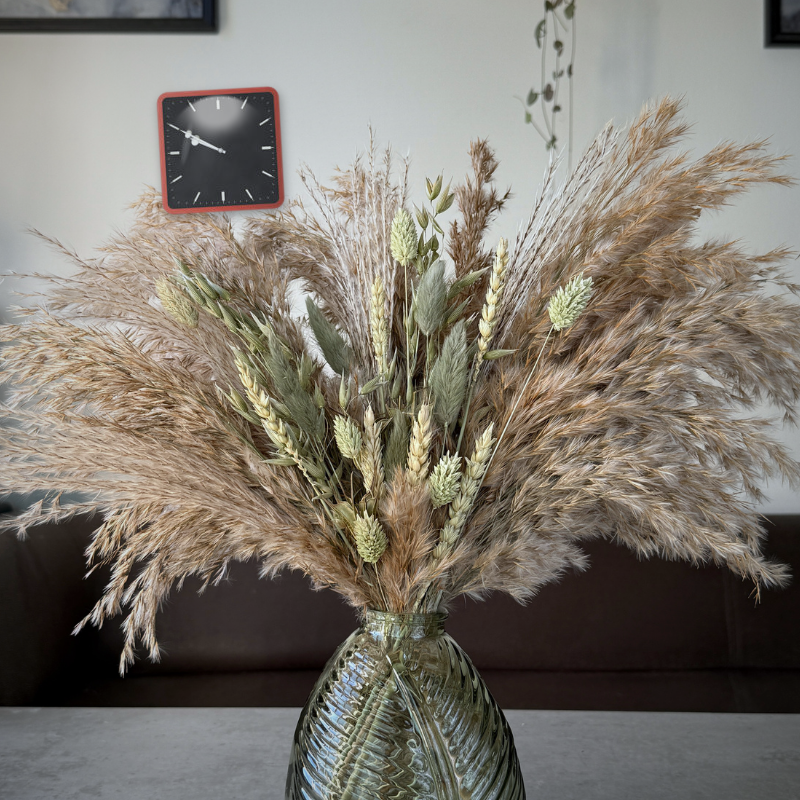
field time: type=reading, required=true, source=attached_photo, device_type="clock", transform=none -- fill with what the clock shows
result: 9:50
